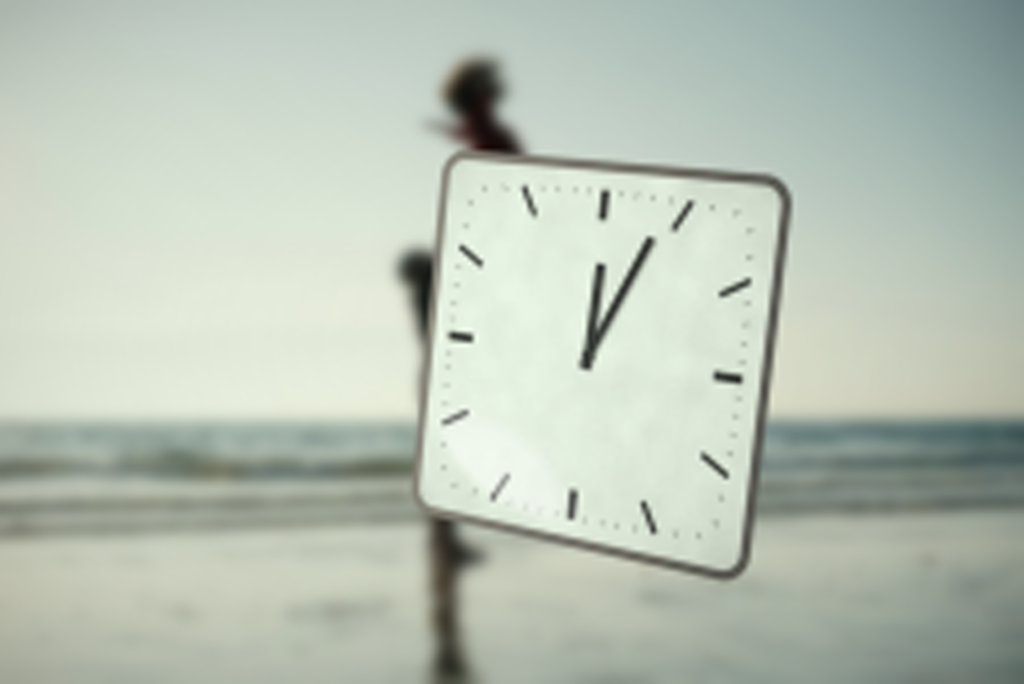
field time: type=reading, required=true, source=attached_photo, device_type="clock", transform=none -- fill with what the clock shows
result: 12:04
